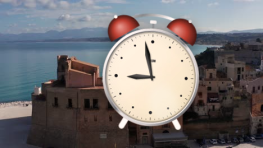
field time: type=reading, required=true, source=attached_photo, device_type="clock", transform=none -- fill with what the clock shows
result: 8:58
